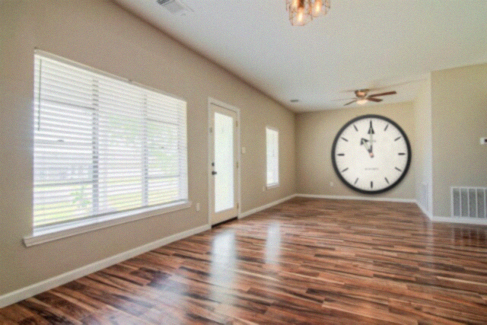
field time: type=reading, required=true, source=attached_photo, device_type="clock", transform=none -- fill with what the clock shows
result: 11:00
